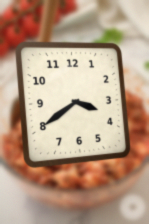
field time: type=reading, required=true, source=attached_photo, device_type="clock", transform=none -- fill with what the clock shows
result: 3:40
